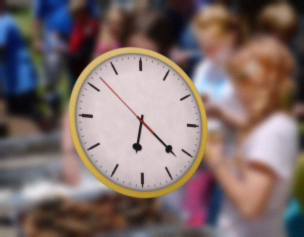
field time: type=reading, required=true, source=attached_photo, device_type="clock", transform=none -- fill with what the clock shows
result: 6:21:52
